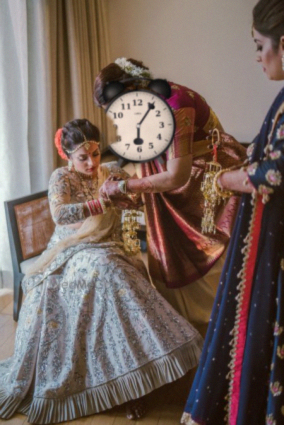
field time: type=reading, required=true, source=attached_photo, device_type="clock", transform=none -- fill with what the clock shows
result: 6:06
